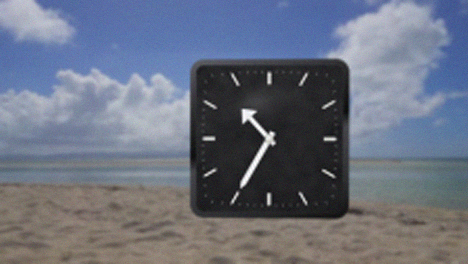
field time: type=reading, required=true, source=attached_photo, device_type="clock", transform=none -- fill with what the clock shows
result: 10:35
